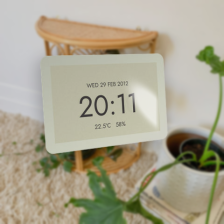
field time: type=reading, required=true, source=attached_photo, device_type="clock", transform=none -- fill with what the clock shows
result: 20:11
